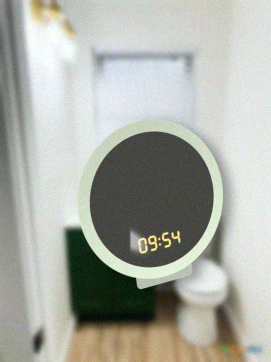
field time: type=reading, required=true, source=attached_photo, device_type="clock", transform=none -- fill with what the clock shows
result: 9:54
